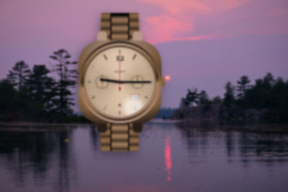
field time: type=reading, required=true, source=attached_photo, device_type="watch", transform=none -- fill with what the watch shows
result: 9:15
